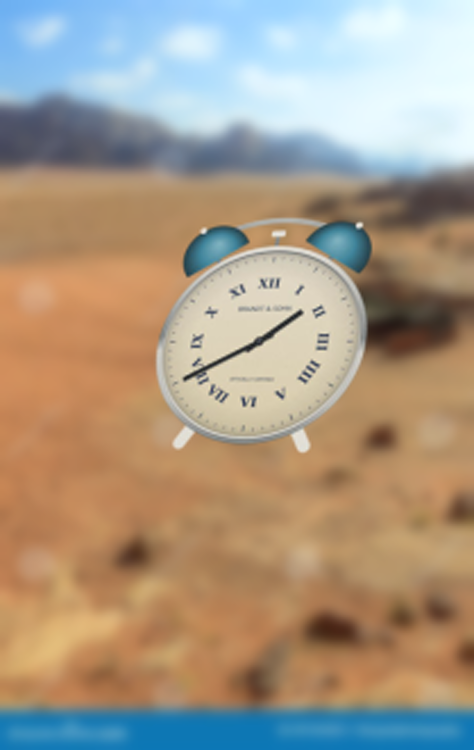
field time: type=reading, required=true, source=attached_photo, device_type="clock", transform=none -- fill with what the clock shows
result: 1:40
